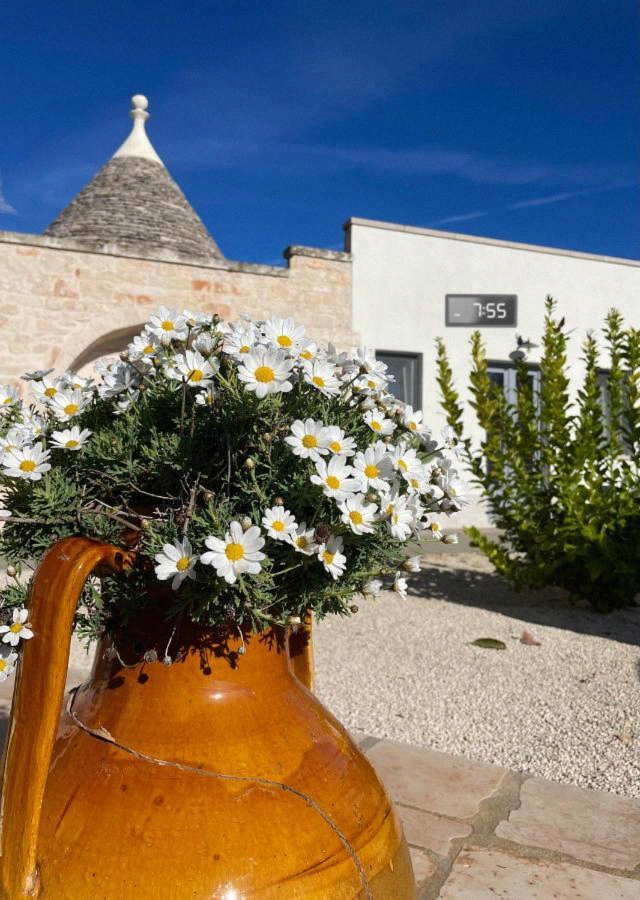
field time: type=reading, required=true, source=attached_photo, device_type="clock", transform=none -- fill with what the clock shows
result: 7:55
